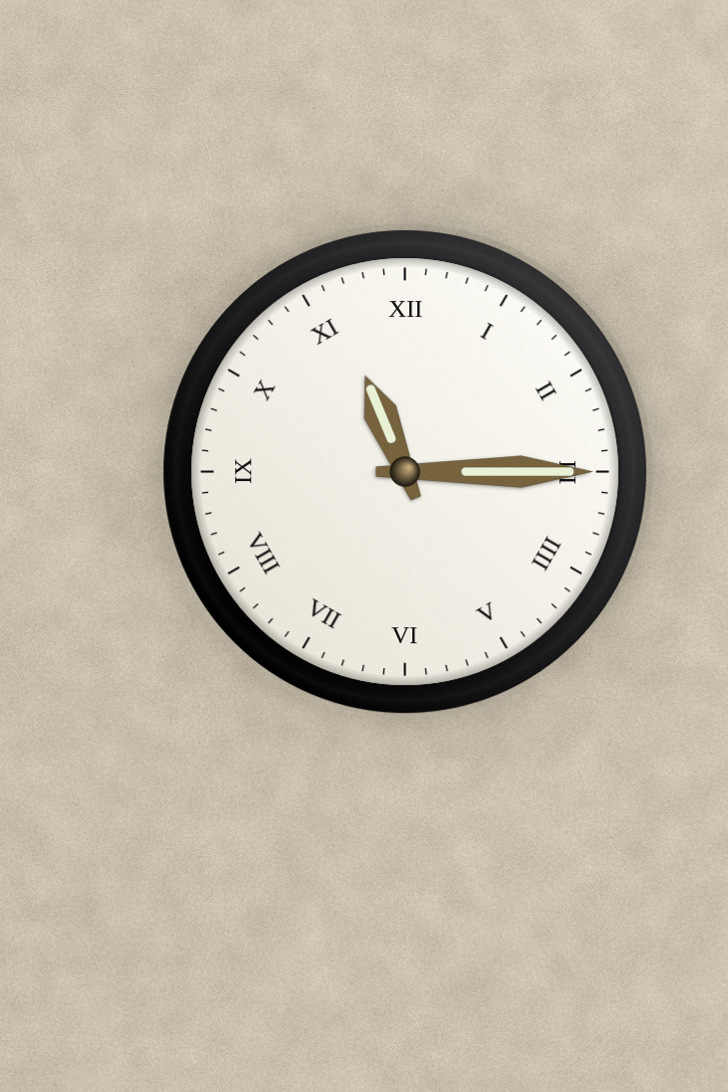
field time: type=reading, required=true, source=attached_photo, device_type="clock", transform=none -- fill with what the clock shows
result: 11:15
